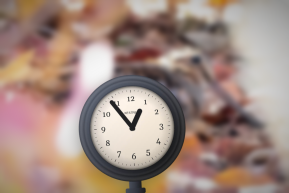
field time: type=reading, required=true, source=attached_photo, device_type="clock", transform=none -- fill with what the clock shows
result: 12:54
